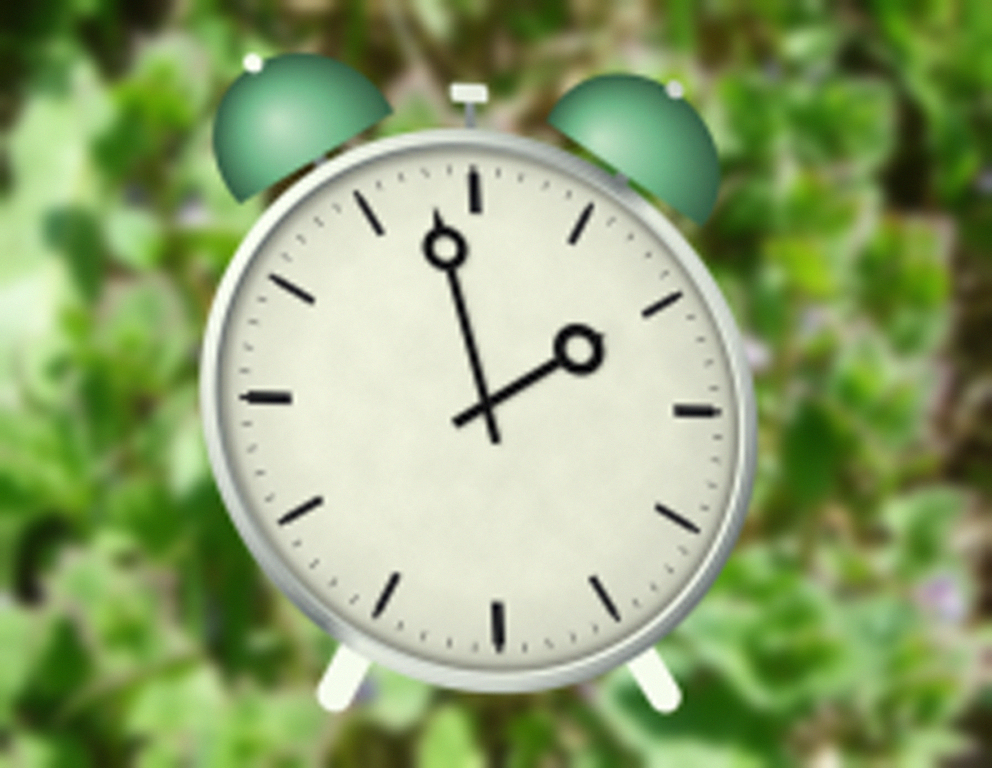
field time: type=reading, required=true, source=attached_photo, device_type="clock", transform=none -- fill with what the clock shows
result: 1:58
